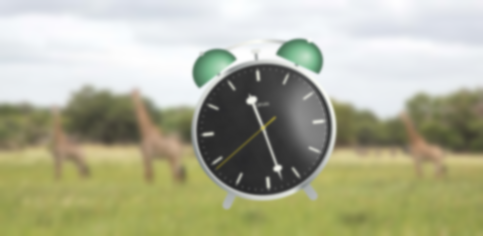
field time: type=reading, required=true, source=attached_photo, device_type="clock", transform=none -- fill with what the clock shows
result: 11:27:39
